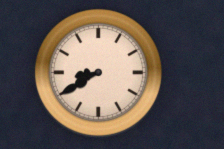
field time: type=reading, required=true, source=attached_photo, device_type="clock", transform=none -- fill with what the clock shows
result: 8:40
